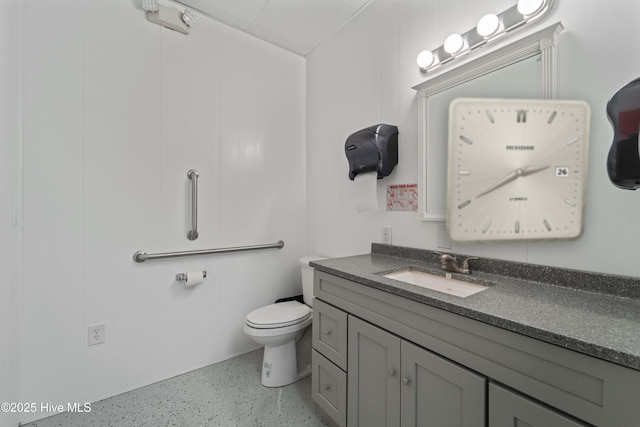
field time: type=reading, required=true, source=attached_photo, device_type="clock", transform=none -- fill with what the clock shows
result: 2:40
